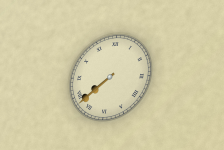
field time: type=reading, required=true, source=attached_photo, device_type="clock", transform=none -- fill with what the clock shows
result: 7:38
